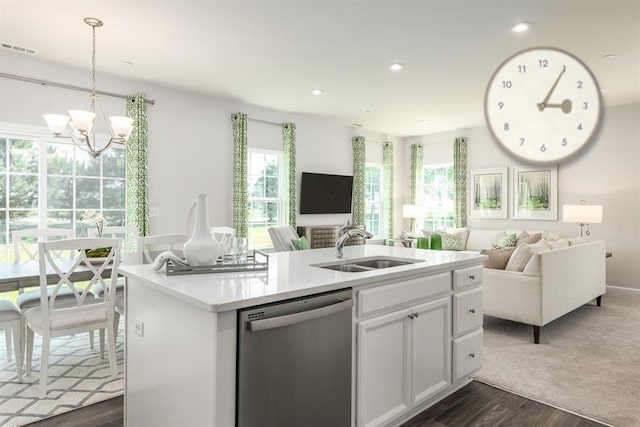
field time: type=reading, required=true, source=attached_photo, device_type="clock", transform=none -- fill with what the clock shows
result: 3:05
